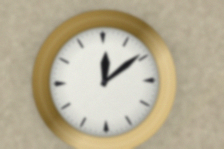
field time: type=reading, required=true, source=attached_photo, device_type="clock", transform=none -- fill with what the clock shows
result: 12:09
